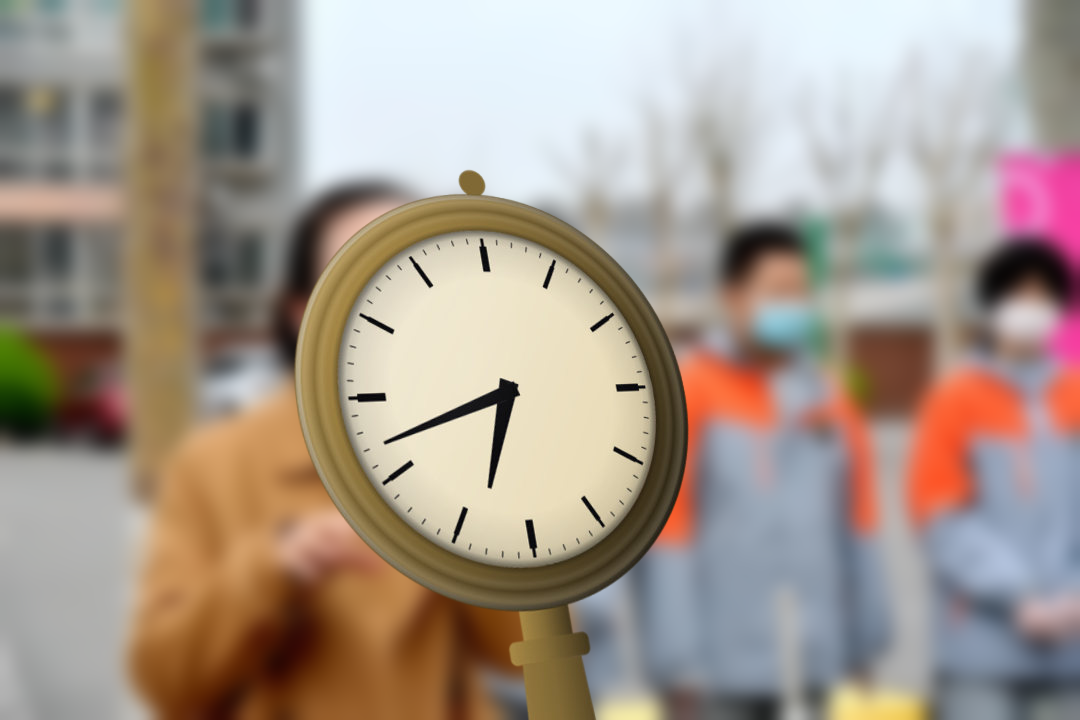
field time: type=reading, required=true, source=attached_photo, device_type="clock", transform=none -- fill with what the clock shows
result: 6:42
